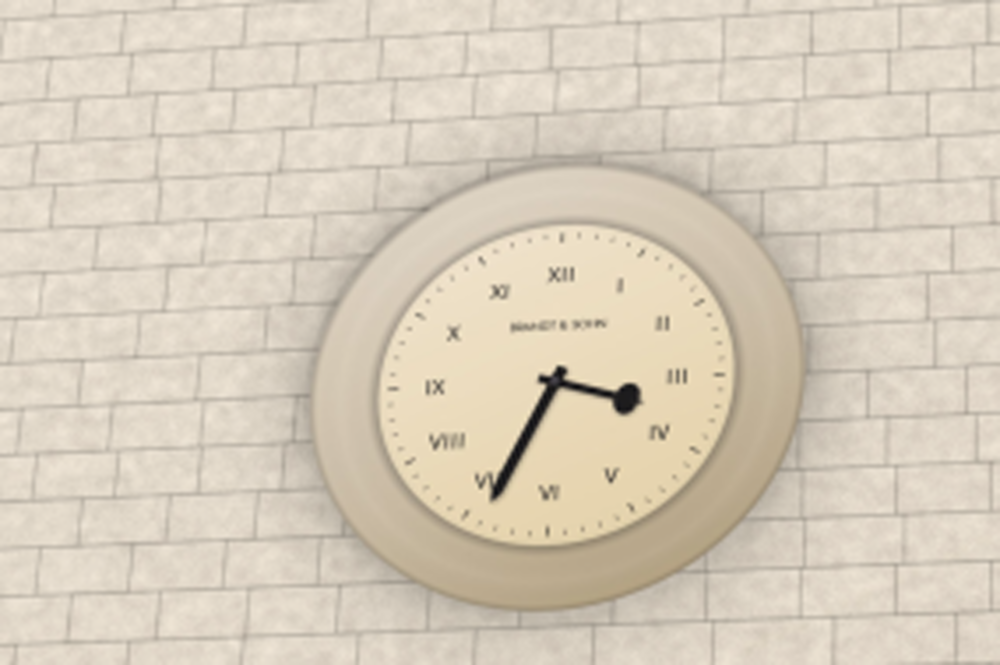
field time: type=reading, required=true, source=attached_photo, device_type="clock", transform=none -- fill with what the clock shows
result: 3:34
